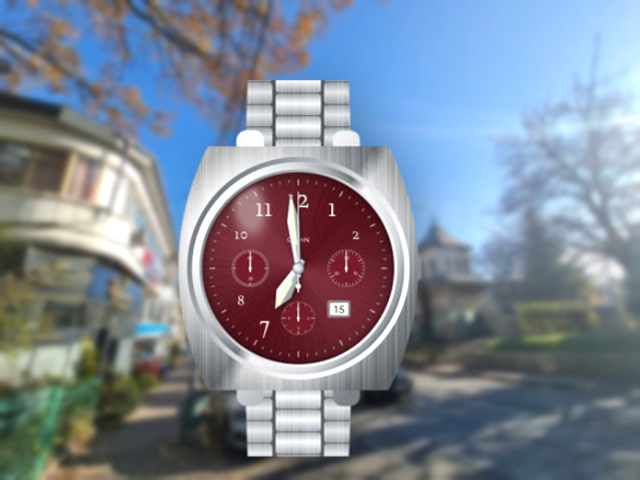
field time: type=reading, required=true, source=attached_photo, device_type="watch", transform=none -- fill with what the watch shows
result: 6:59
